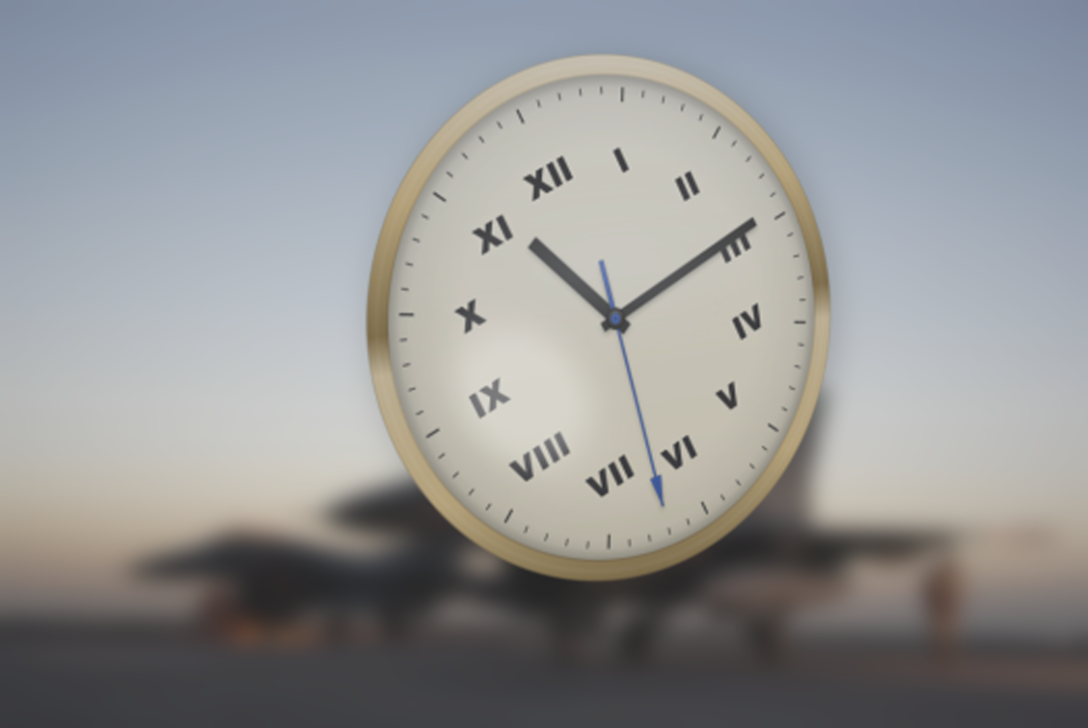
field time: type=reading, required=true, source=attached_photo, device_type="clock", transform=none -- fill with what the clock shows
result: 11:14:32
